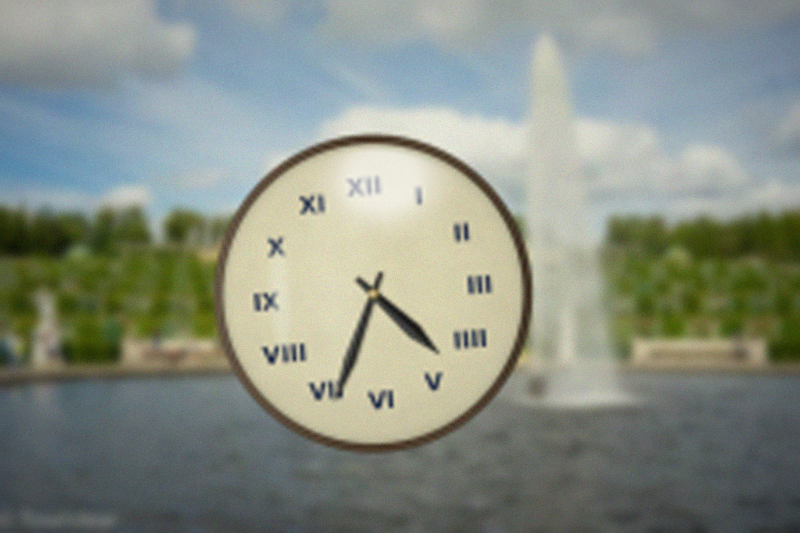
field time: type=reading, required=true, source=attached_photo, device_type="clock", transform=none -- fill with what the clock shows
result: 4:34
